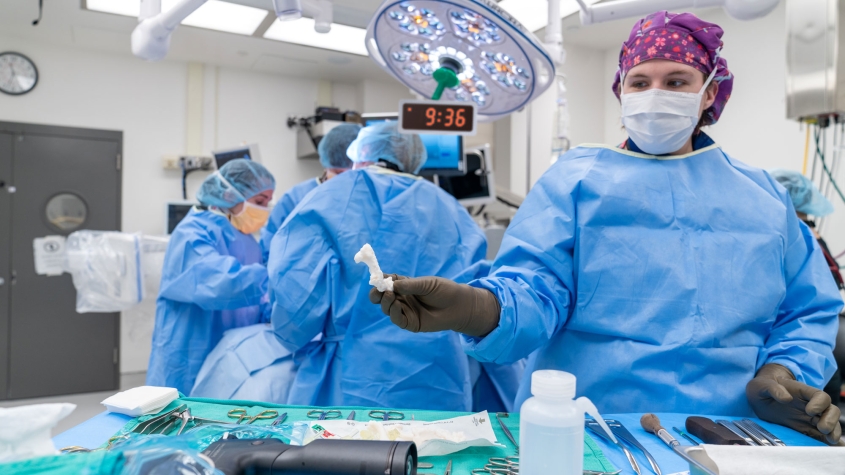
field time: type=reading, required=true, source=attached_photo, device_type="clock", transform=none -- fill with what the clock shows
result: 9:36
